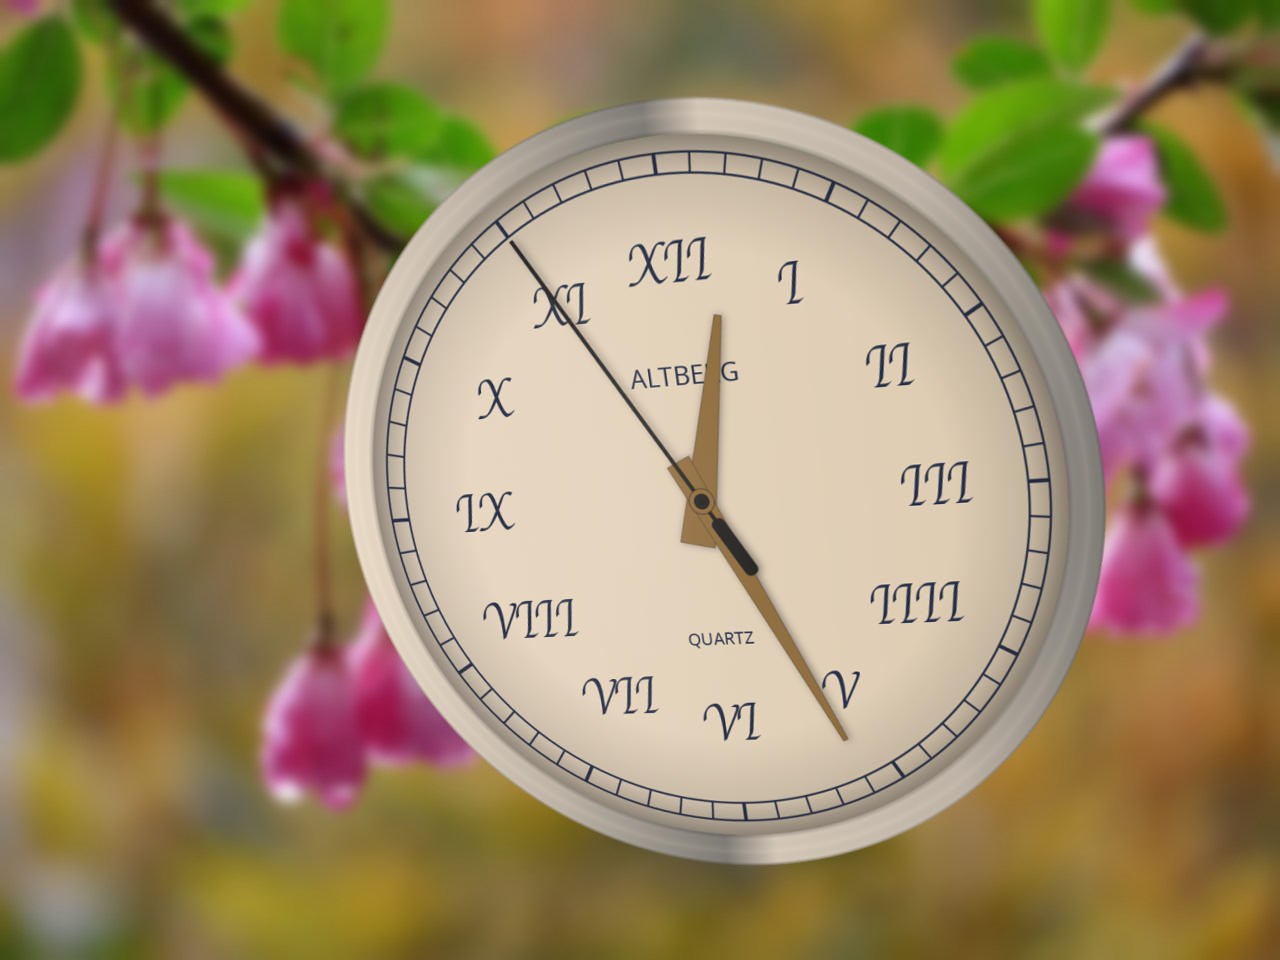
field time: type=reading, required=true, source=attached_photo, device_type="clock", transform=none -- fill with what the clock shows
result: 12:25:55
